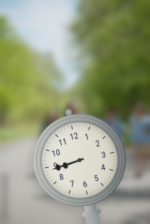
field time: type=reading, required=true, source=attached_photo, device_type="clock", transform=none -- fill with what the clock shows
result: 8:44
